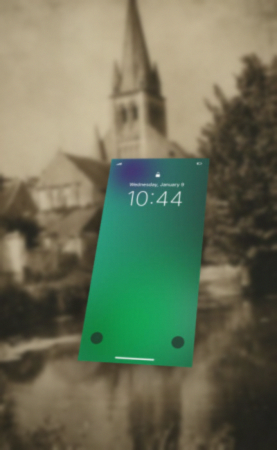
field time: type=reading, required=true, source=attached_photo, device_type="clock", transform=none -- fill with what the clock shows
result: 10:44
